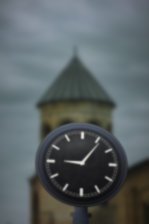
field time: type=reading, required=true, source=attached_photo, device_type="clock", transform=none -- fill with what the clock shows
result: 9:06
